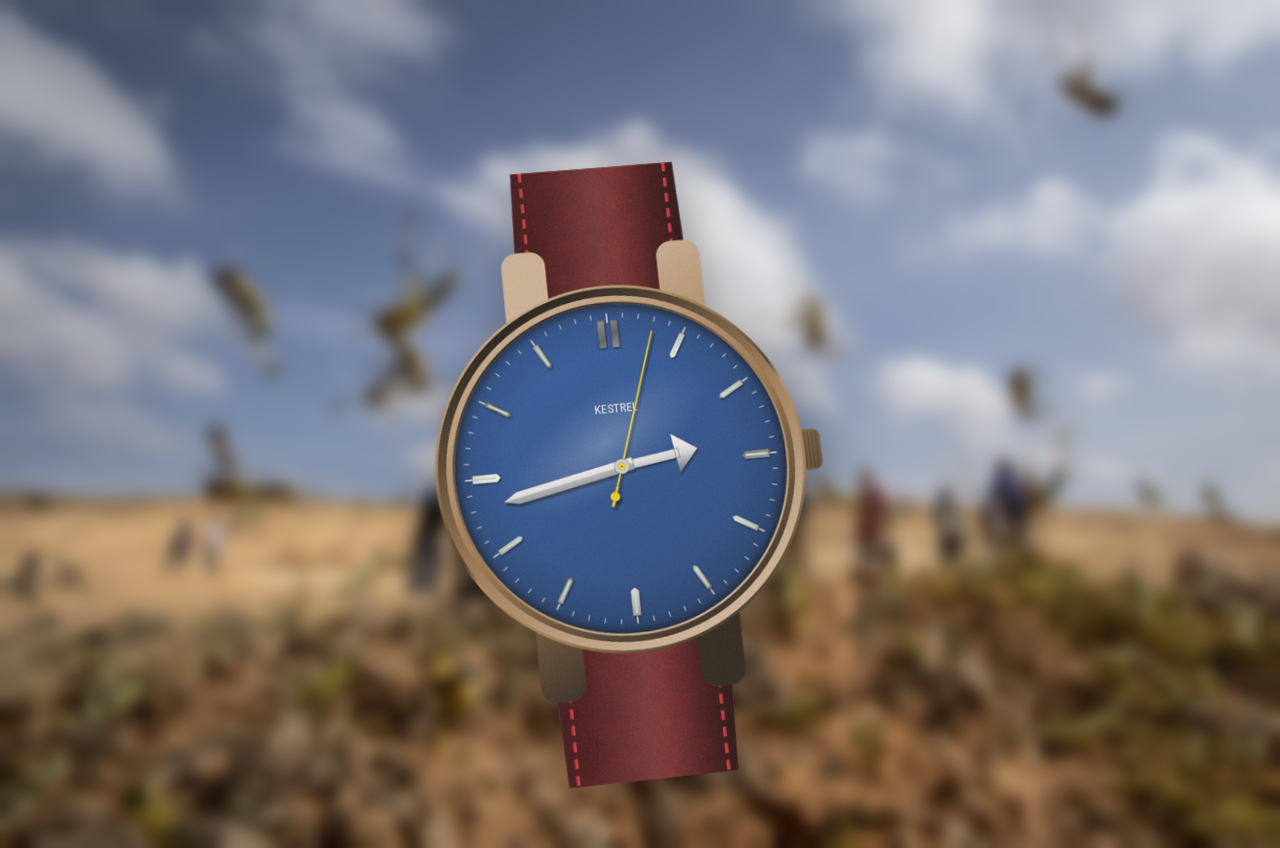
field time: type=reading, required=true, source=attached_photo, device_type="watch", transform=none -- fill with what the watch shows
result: 2:43:03
